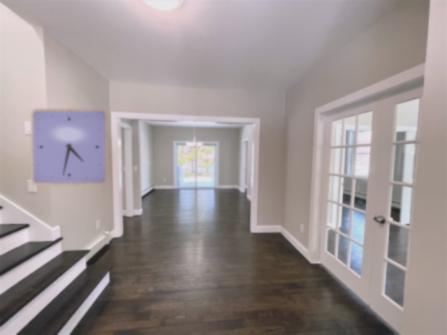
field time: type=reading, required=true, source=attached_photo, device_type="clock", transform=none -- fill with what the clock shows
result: 4:32
